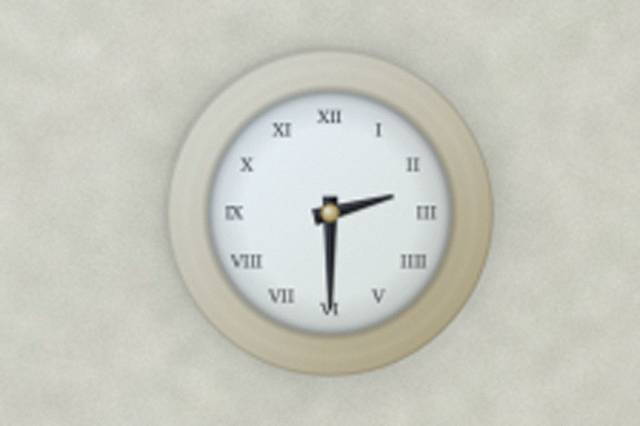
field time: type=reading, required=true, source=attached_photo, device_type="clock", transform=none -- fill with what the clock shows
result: 2:30
